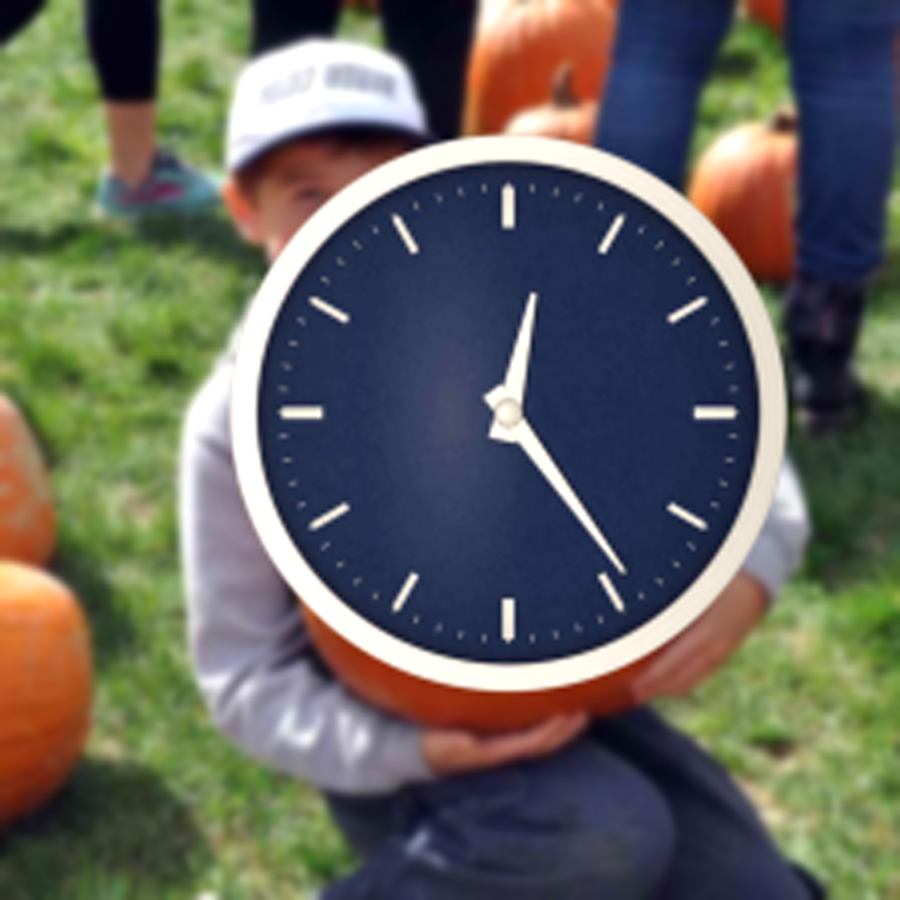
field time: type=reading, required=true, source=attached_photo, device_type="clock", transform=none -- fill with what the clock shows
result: 12:24
